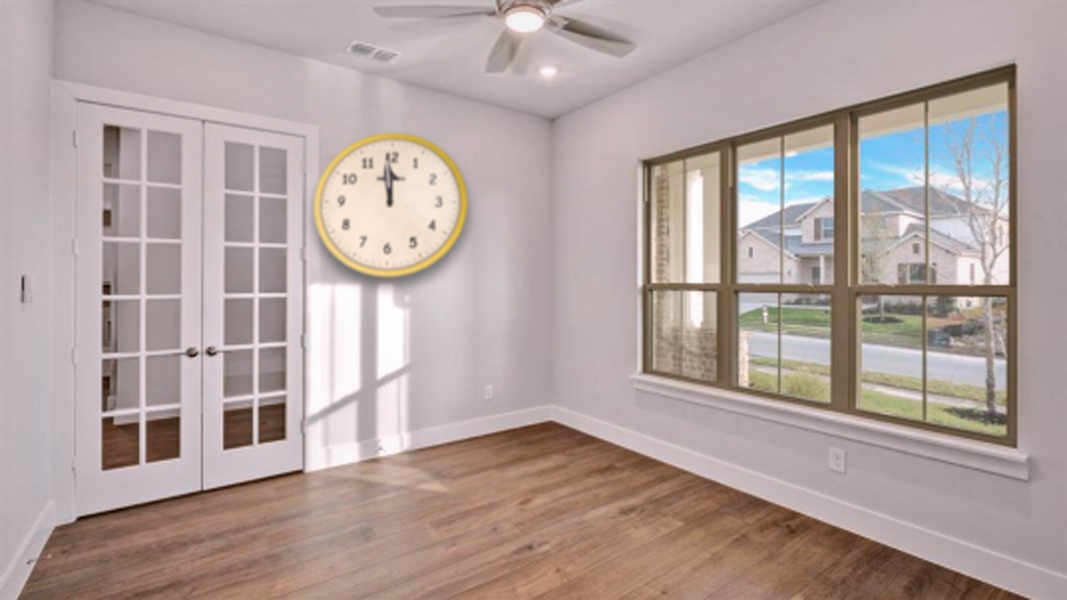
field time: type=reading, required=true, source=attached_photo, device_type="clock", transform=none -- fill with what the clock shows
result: 11:59
